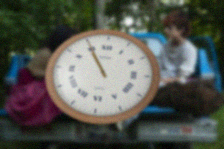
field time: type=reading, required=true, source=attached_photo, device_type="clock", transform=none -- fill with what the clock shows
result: 10:55
